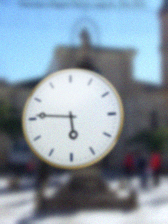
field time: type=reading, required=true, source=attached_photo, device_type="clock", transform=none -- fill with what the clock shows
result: 5:46
